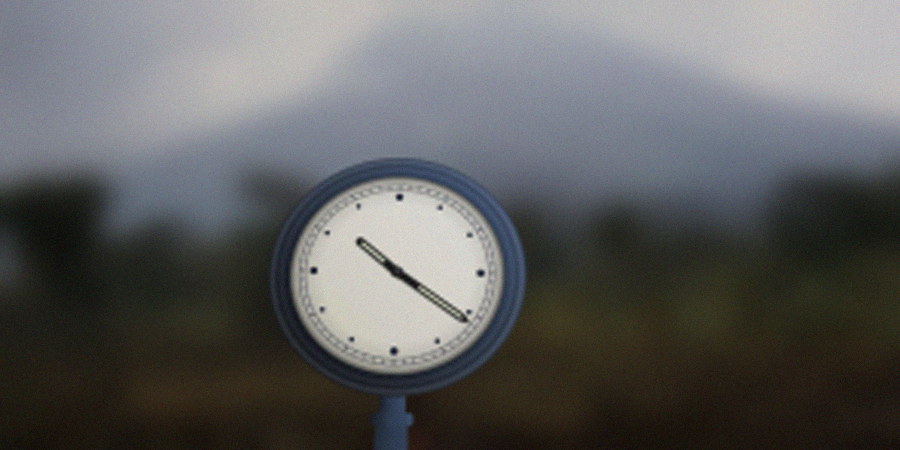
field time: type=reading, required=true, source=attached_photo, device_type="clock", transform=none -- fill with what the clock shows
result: 10:21
